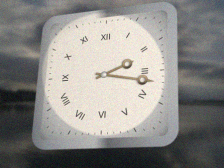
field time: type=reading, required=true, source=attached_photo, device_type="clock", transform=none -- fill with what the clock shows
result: 2:17
